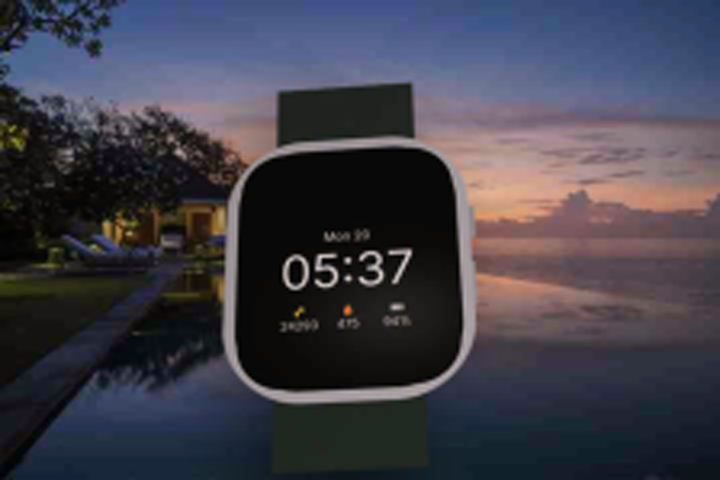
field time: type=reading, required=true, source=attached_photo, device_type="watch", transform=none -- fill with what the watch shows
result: 5:37
